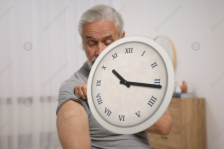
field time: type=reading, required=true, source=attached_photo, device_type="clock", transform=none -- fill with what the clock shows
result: 10:16
